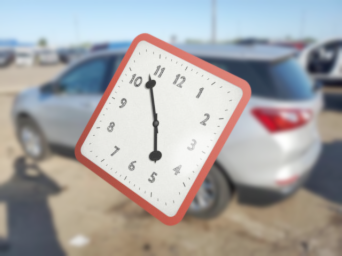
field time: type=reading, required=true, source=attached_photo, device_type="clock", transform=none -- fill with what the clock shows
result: 4:53
